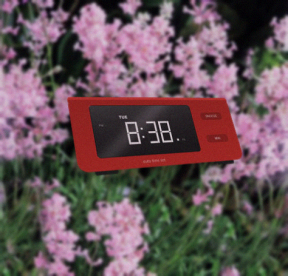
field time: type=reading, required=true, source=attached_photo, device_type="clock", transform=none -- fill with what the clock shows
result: 8:38
